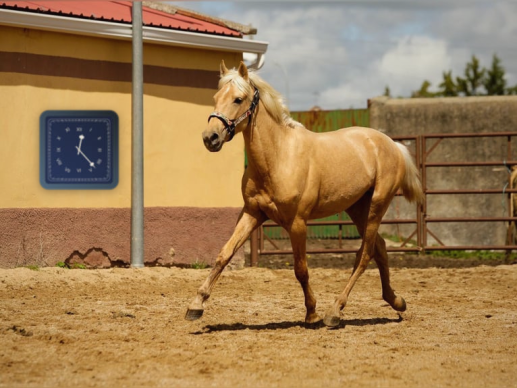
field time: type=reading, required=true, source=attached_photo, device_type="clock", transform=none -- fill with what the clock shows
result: 12:23
